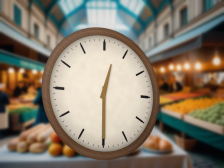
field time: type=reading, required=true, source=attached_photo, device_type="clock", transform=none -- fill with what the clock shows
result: 12:30
